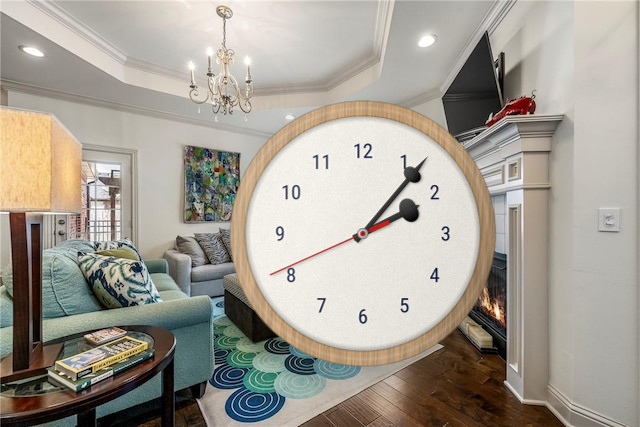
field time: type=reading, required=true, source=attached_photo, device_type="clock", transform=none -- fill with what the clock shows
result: 2:06:41
